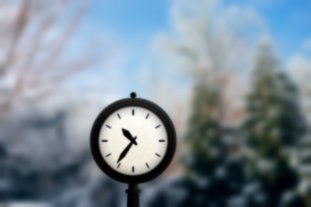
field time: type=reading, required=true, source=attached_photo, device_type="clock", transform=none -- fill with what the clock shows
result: 10:36
